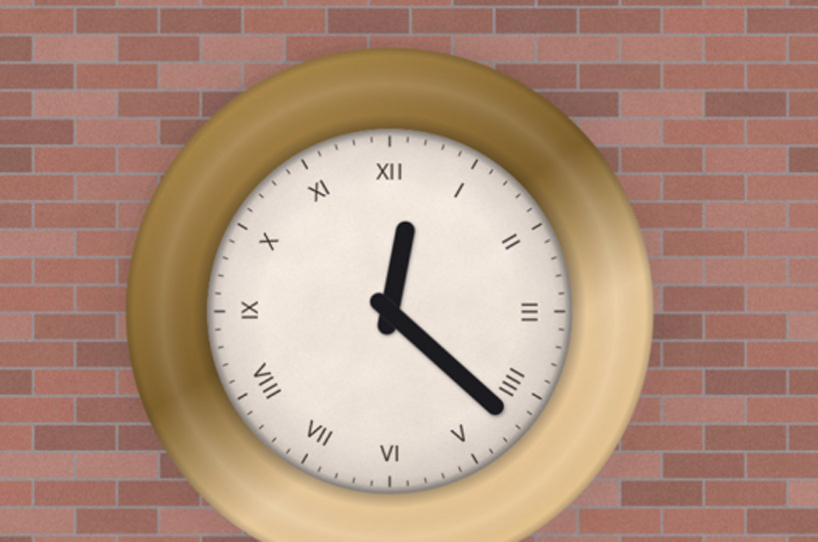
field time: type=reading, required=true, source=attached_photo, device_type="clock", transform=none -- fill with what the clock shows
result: 12:22
